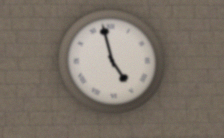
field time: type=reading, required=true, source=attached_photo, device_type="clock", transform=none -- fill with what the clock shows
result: 4:58
